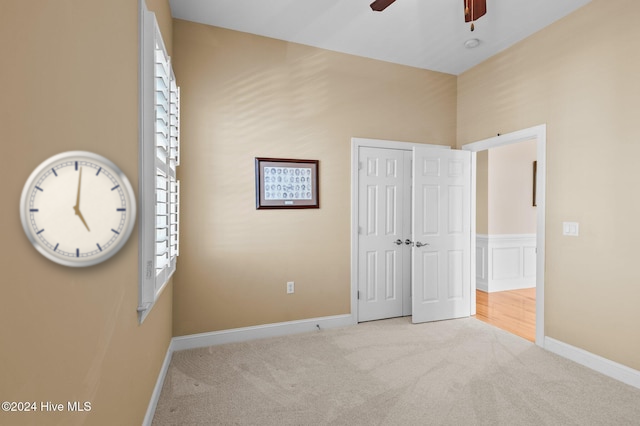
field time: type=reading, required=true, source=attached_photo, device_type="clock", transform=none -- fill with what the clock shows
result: 5:01
